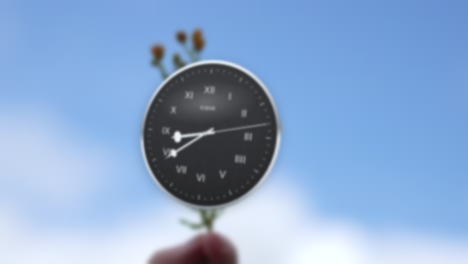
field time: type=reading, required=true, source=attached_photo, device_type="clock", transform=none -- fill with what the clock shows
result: 8:39:13
